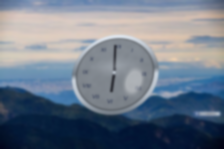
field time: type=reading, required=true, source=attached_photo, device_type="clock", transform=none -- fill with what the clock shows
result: 5:59
